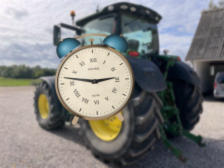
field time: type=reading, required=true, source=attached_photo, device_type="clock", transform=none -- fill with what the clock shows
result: 2:47
